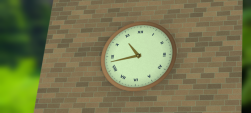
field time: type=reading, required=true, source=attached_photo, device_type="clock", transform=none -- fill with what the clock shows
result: 10:43
